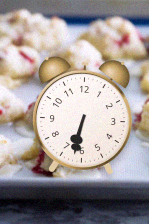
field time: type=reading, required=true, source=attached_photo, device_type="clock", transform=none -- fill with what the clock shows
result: 6:32
